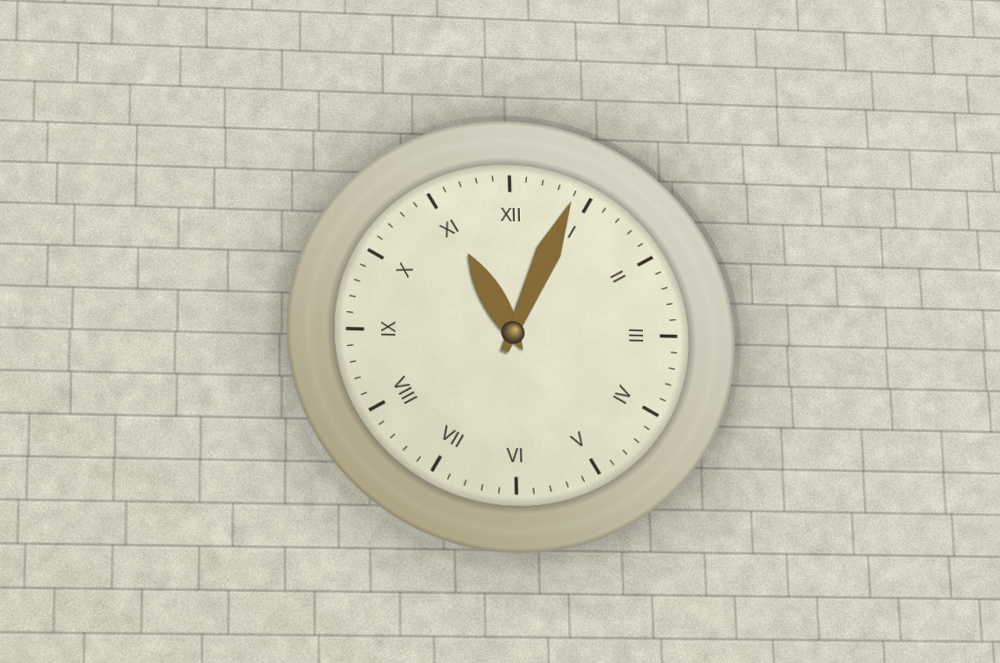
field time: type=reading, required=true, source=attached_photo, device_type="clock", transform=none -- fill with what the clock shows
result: 11:04
